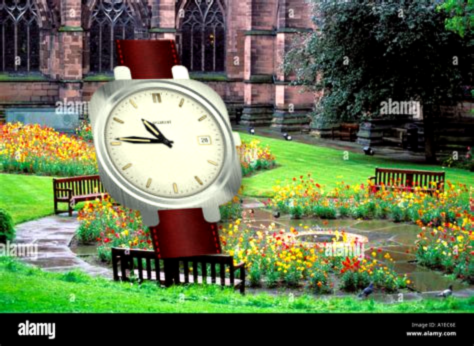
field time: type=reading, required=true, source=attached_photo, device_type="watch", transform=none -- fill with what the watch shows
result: 10:46
